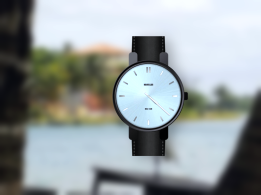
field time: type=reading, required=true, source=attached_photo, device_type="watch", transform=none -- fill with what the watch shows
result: 4:22
